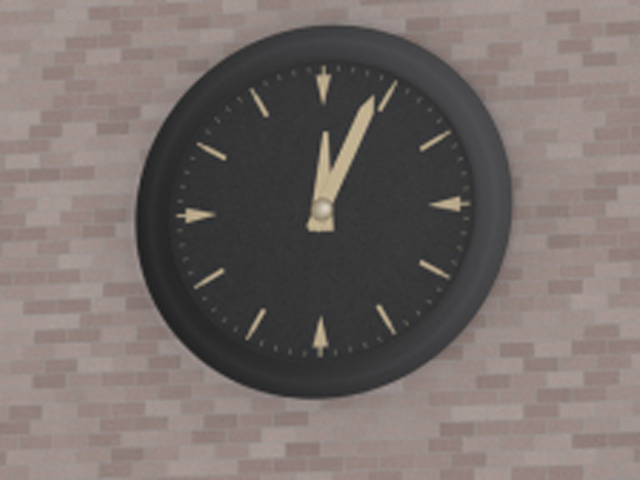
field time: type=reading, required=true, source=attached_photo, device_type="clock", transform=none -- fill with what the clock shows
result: 12:04
